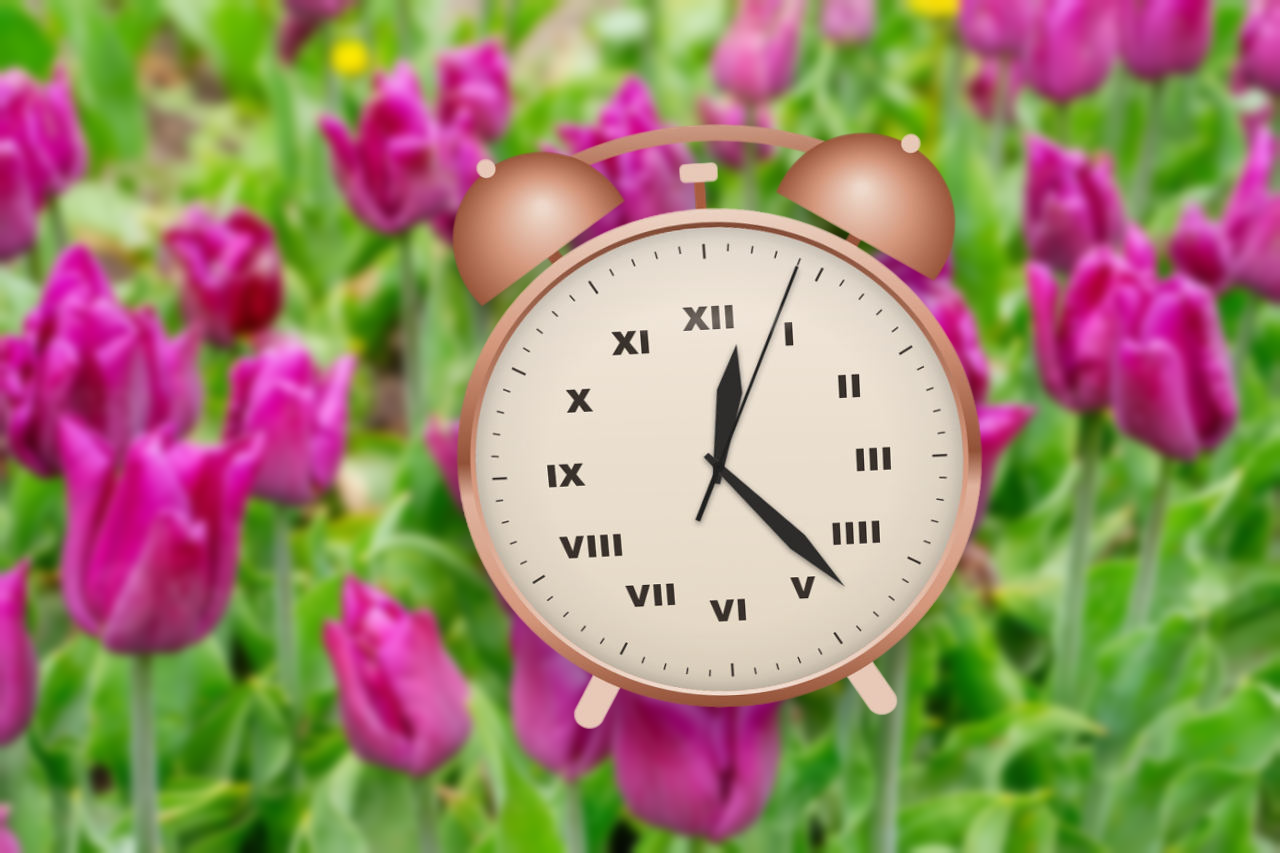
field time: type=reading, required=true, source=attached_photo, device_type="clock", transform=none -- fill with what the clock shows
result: 12:23:04
